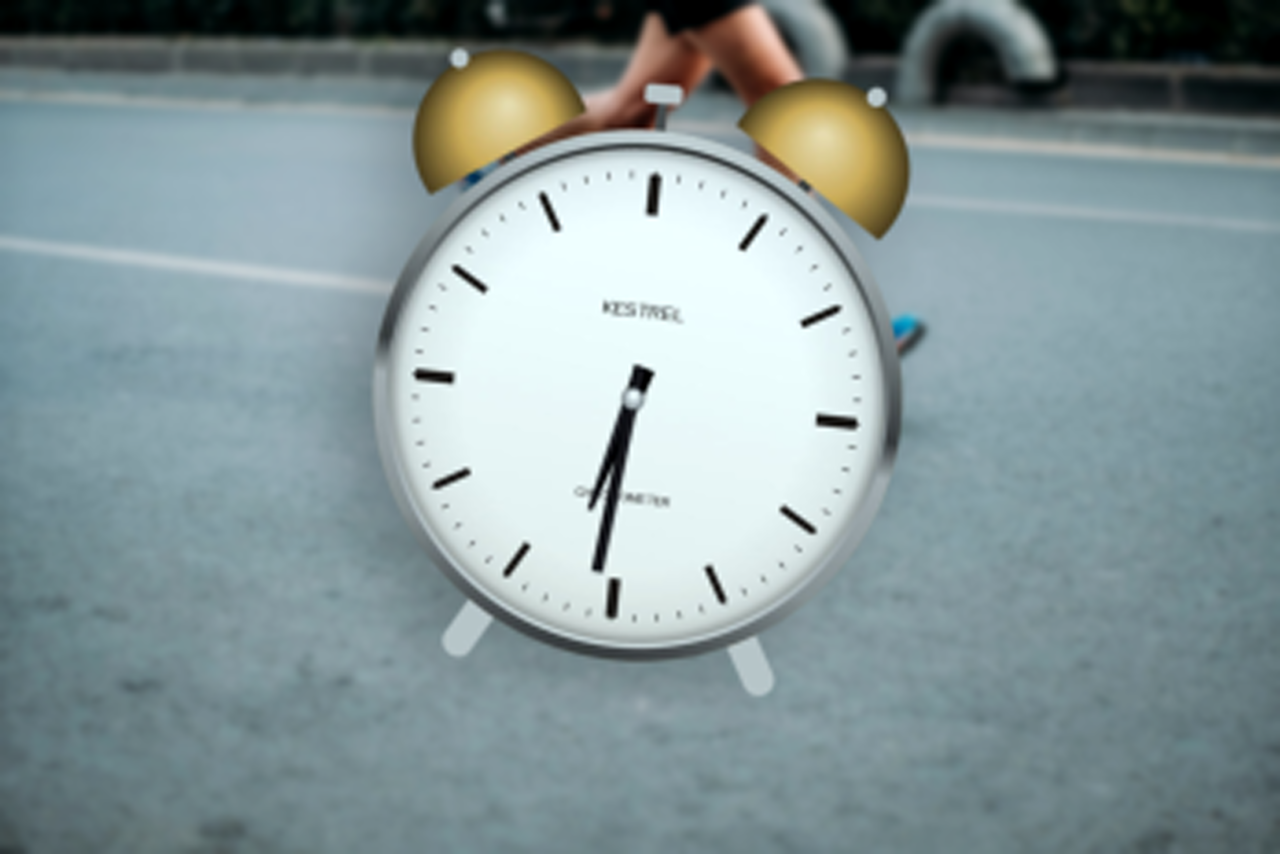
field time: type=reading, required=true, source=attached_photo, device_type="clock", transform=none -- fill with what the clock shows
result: 6:31
